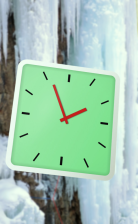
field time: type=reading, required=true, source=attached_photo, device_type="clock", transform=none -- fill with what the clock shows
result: 1:56
